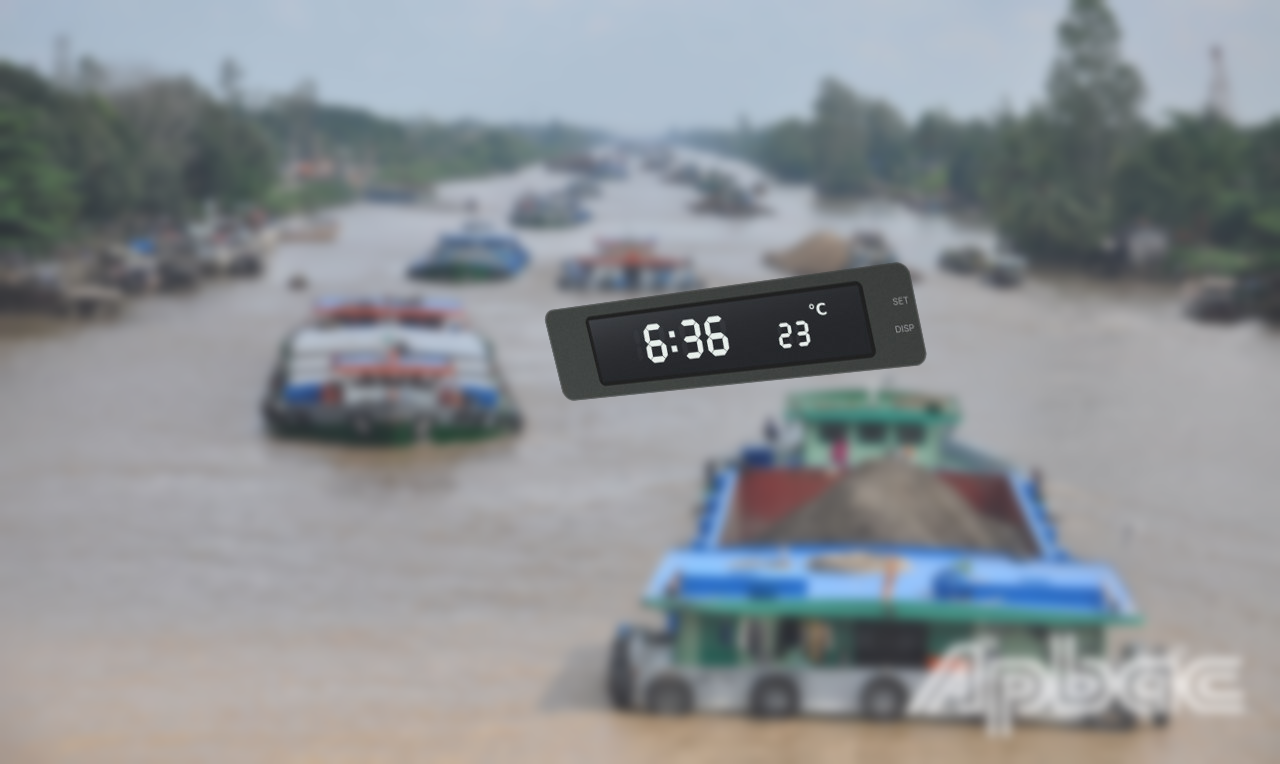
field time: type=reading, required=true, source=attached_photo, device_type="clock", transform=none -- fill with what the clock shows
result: 6:36
